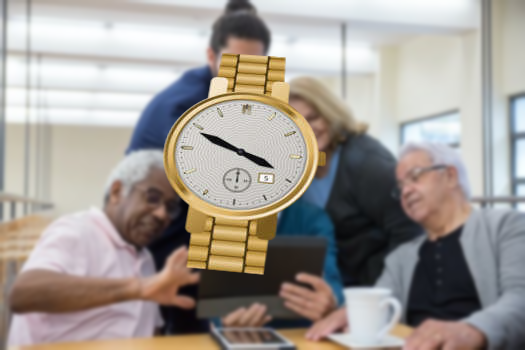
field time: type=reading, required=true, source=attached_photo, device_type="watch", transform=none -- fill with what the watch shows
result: 3:49
